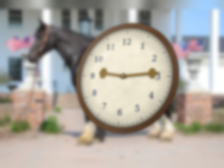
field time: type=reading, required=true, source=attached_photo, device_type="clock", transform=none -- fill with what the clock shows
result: 9:14
